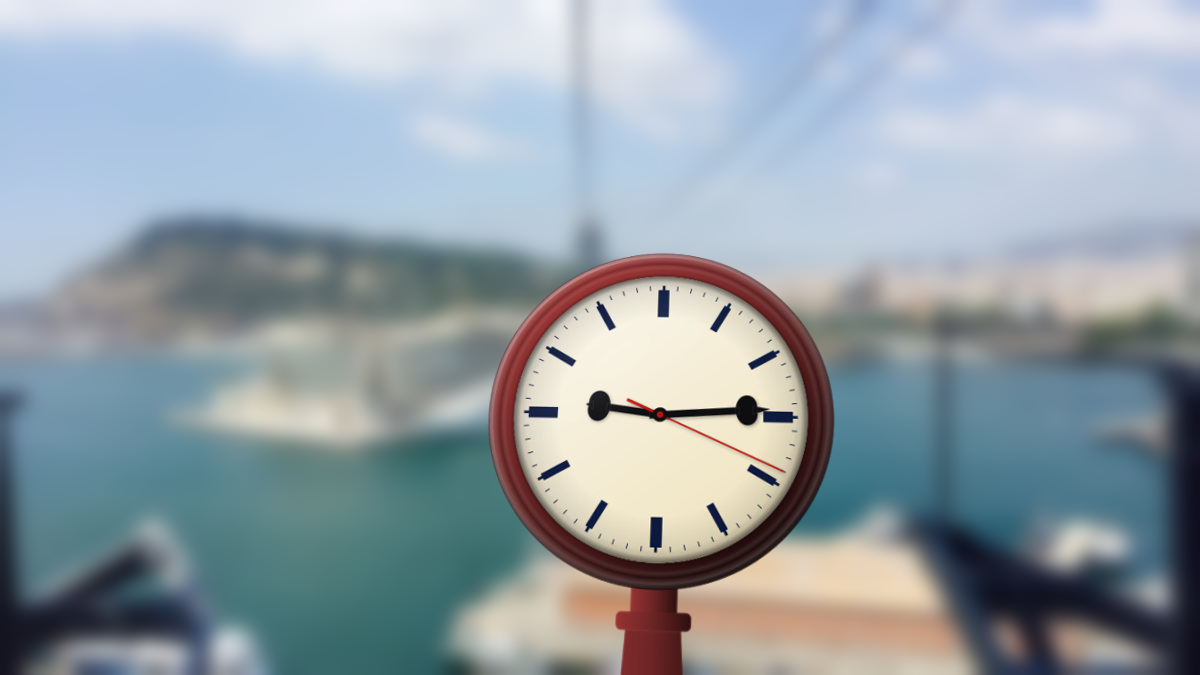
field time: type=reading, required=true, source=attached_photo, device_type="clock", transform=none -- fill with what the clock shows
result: 9:14:19
